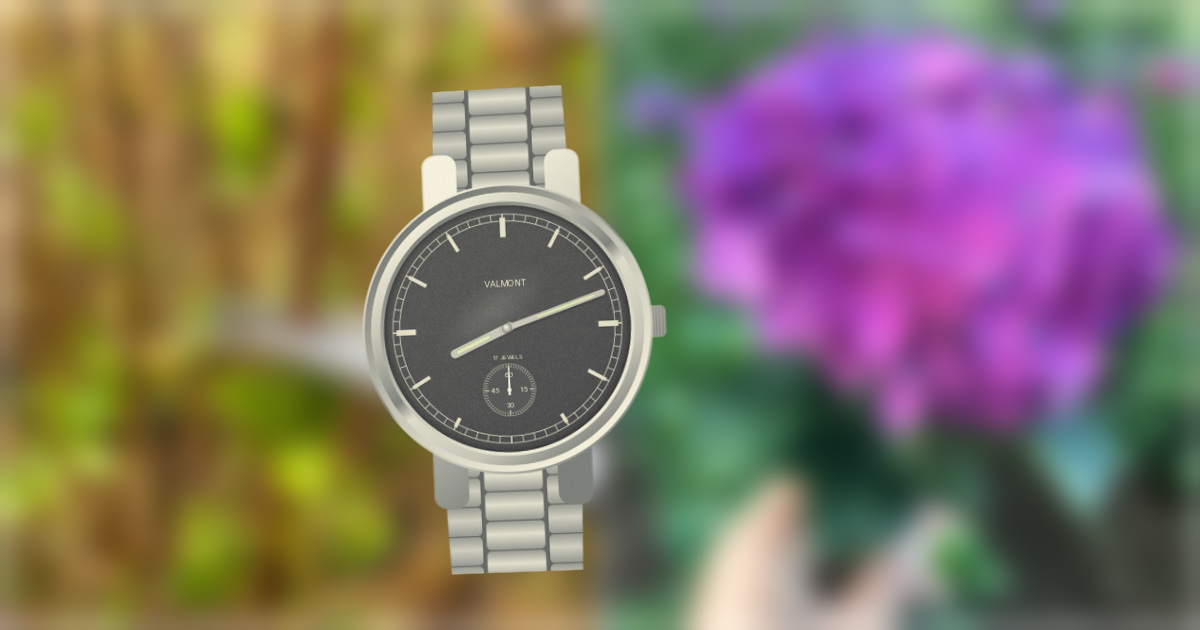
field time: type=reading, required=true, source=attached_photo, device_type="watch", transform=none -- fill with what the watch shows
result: 8:12
